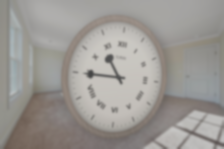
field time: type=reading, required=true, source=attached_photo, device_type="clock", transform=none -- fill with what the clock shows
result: 10:45
